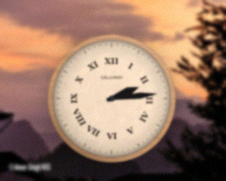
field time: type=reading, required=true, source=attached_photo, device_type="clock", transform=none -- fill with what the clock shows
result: 2:14
